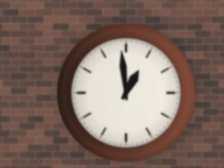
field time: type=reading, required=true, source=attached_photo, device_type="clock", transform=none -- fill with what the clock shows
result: 12:59
